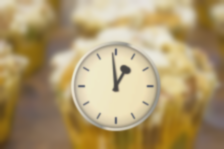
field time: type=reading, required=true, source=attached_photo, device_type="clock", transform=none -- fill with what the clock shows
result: 12:59
